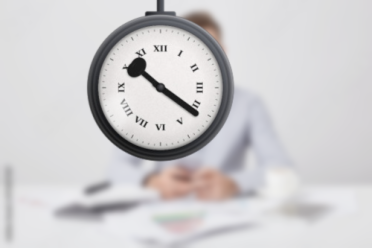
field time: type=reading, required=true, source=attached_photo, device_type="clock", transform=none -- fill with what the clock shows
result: 10:21
